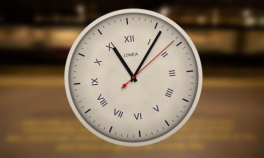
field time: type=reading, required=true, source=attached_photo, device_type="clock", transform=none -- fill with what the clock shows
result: 11:06:09
